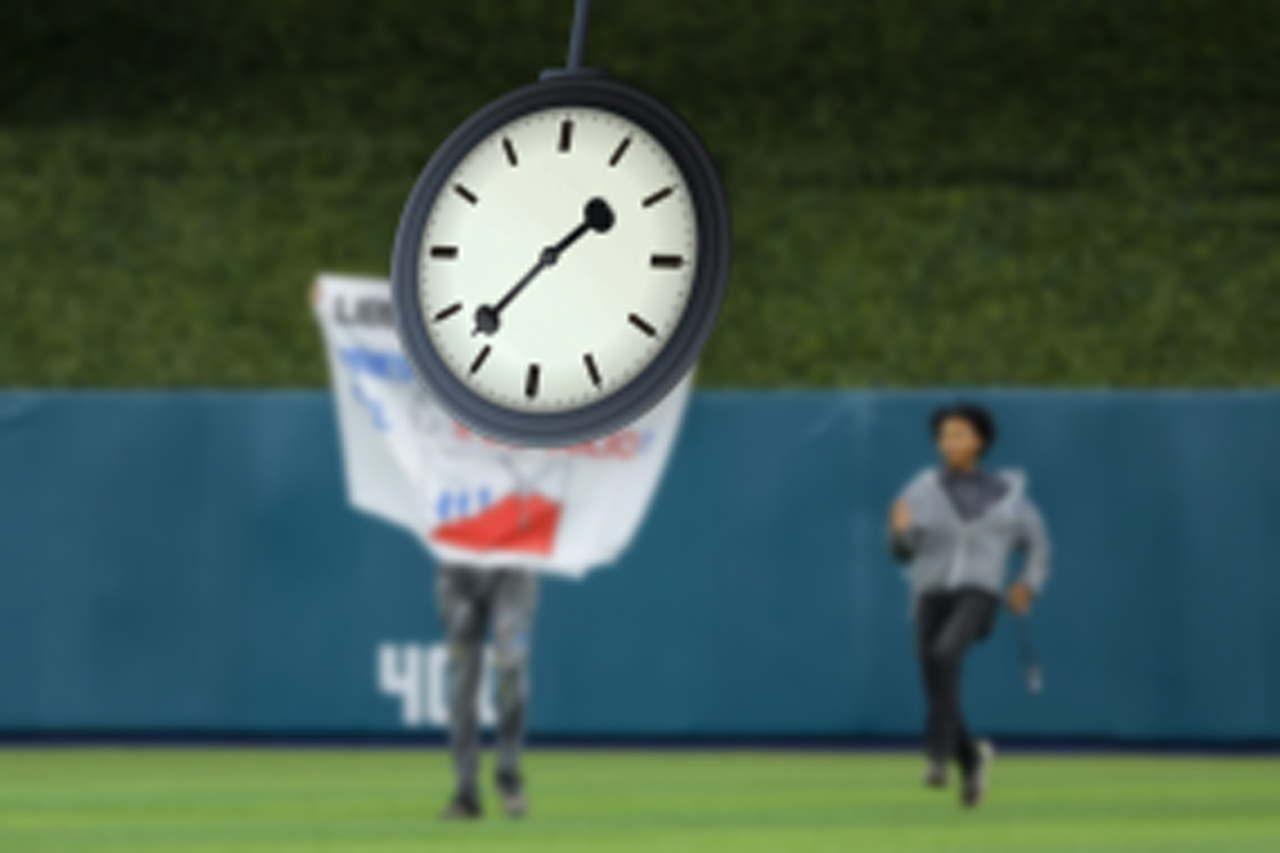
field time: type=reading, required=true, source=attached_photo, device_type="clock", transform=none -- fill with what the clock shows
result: 1:37
